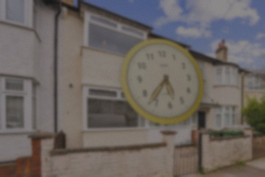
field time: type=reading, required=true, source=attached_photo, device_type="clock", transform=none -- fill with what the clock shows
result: 5:37
